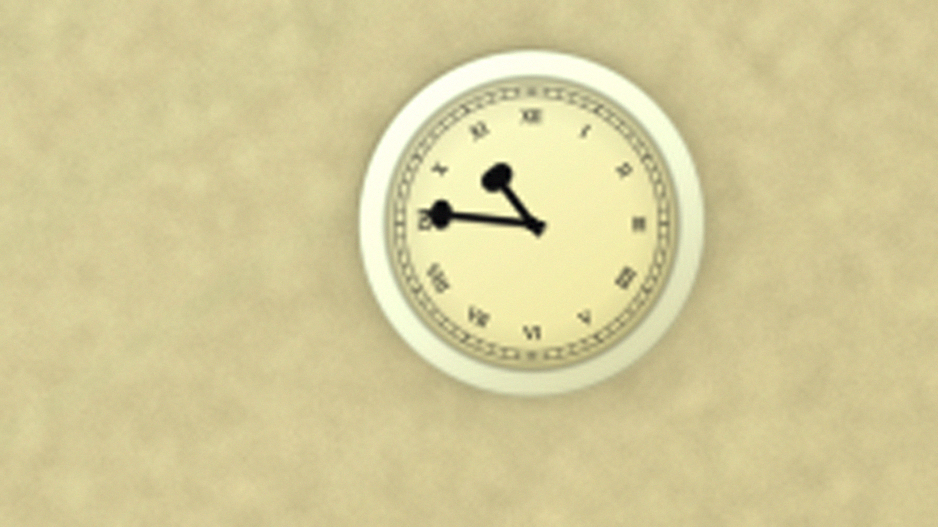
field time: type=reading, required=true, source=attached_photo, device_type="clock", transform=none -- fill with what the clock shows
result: 10:46
